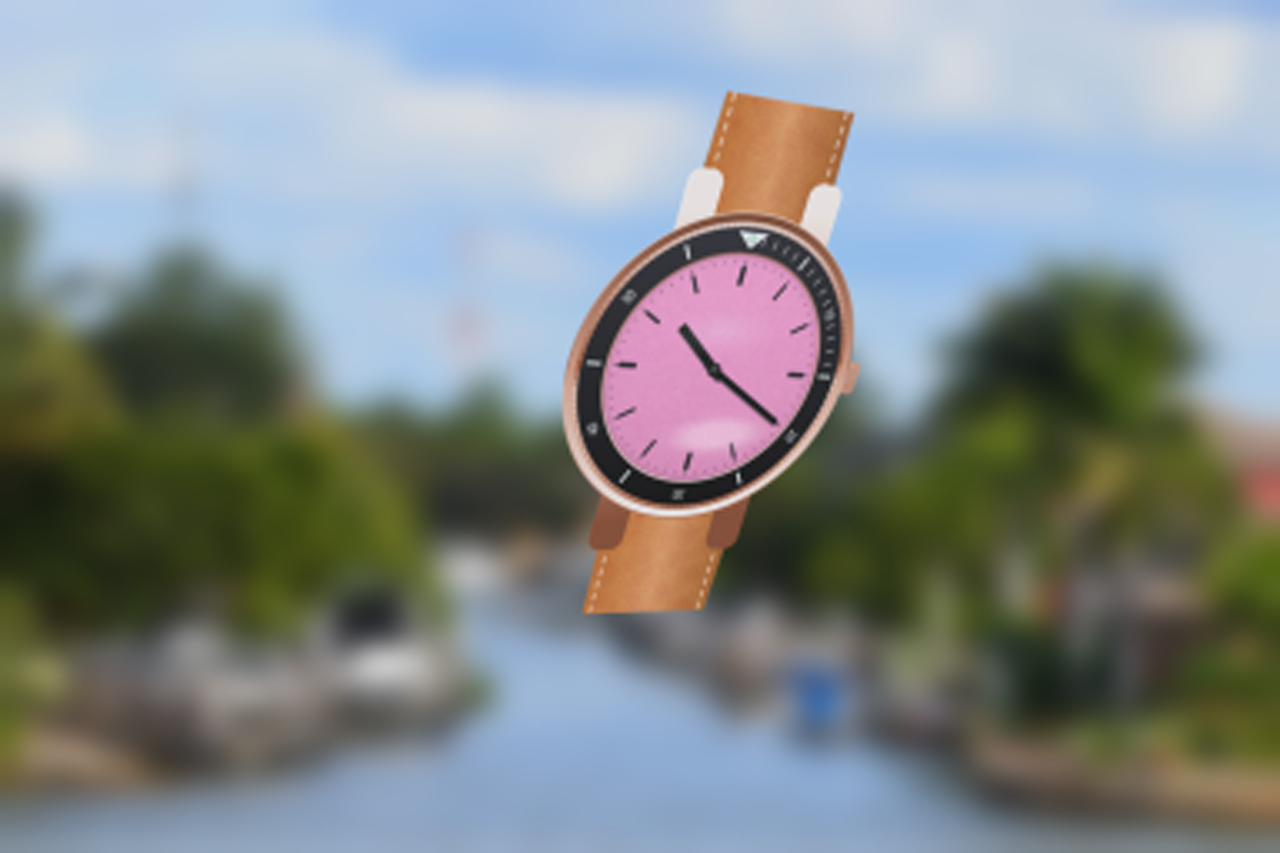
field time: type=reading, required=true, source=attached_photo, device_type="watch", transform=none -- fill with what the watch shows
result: 10:20
